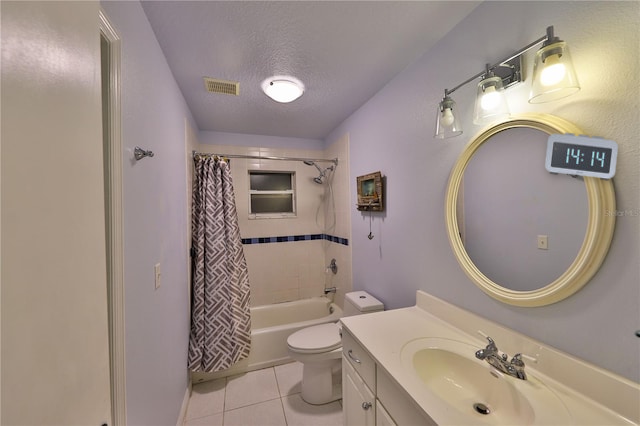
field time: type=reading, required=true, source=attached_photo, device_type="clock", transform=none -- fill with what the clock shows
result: 14:14
